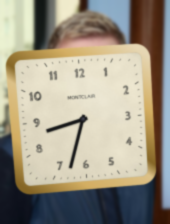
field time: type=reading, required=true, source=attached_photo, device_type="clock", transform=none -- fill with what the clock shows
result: 8:33
